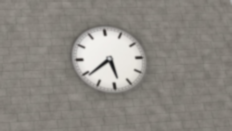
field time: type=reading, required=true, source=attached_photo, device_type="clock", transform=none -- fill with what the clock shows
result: 5:39
